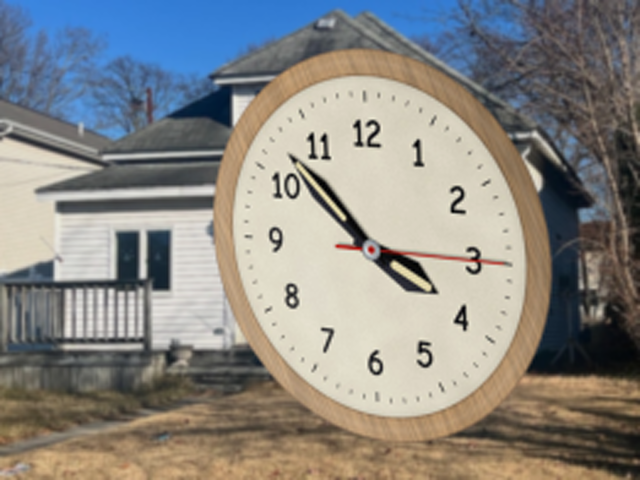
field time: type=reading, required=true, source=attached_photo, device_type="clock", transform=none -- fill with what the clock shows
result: 3:52:15
